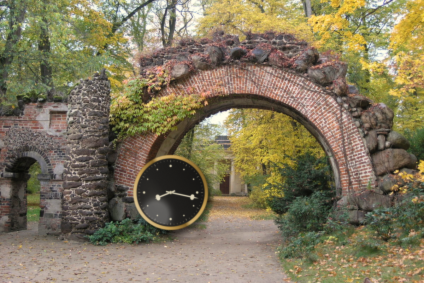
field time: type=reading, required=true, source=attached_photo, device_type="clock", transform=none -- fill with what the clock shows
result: 8:17
